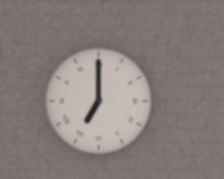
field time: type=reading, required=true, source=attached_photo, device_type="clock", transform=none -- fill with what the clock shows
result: 7:00
